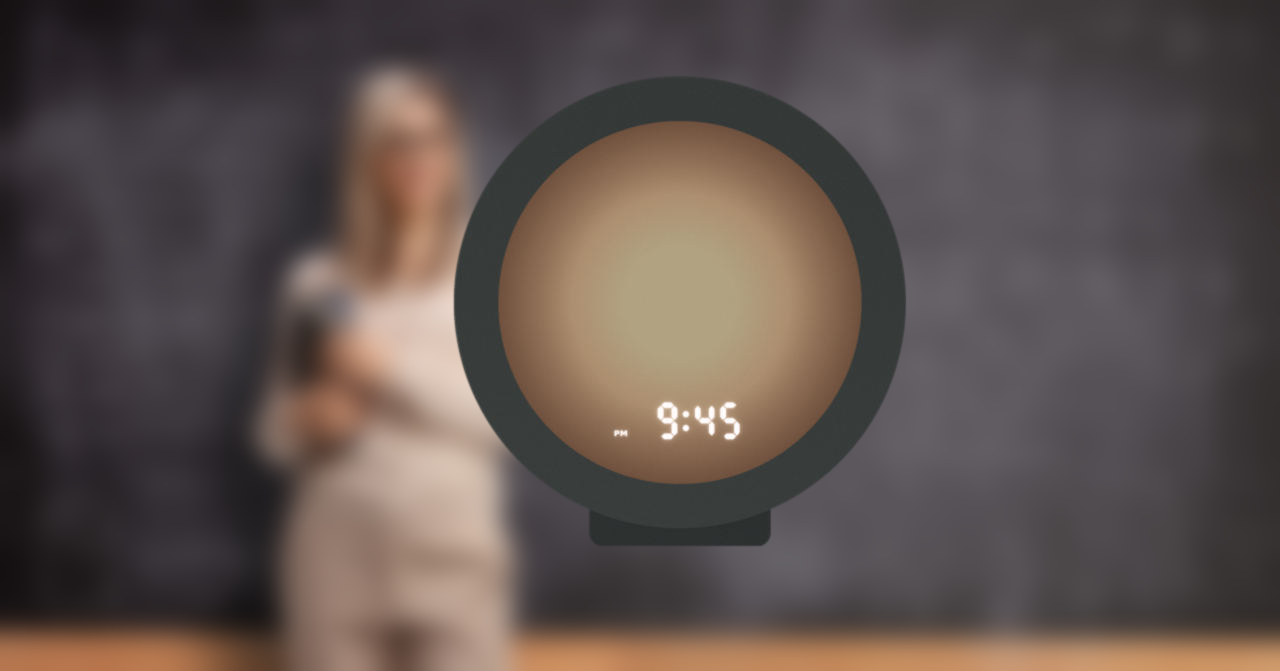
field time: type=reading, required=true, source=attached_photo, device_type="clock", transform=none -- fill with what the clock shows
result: 9:45
